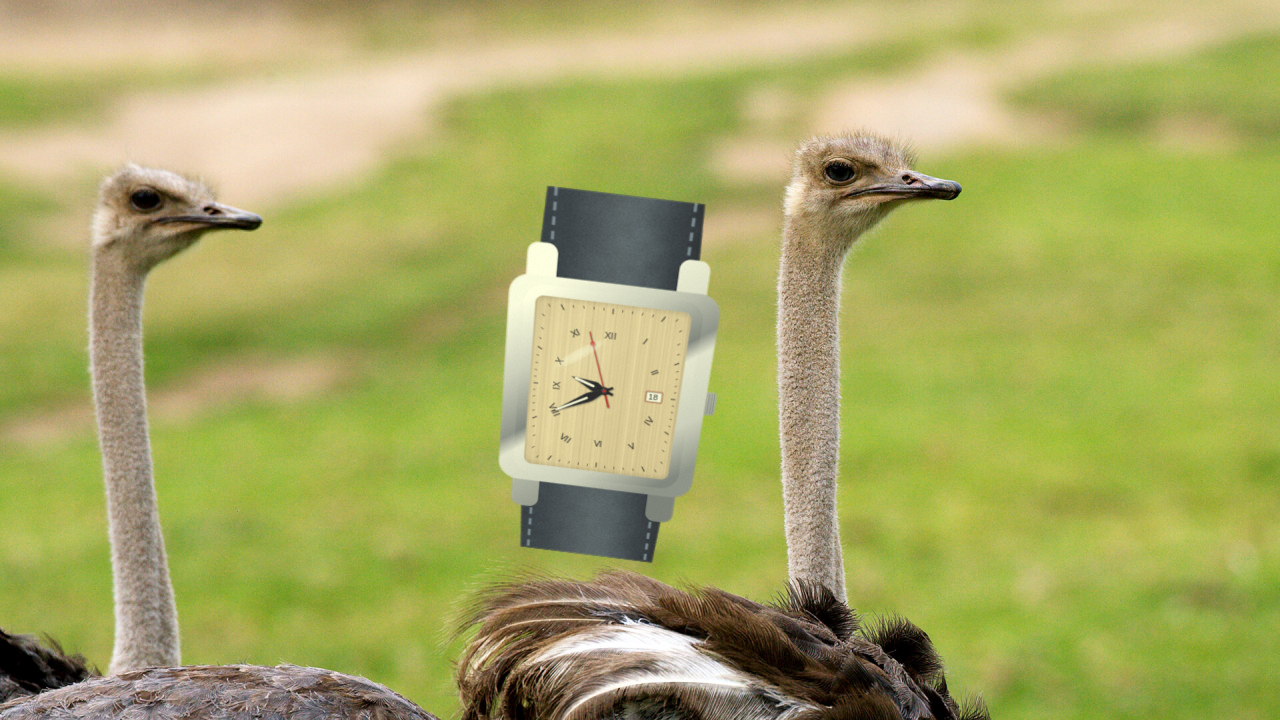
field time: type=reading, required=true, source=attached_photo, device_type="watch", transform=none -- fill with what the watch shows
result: 9:39:57
